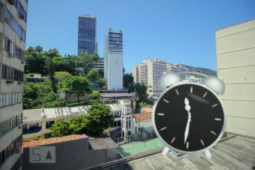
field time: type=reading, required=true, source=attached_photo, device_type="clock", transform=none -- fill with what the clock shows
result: 11:31
